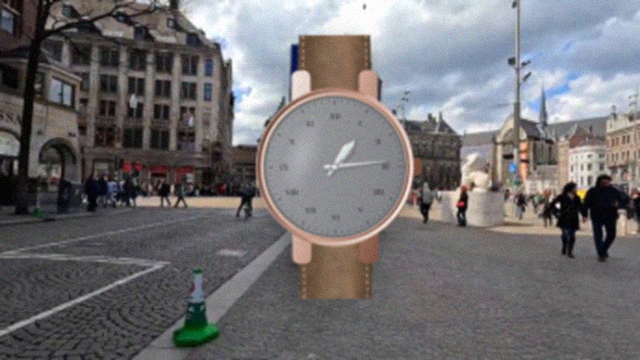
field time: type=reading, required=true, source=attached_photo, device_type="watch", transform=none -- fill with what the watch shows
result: 1:14
